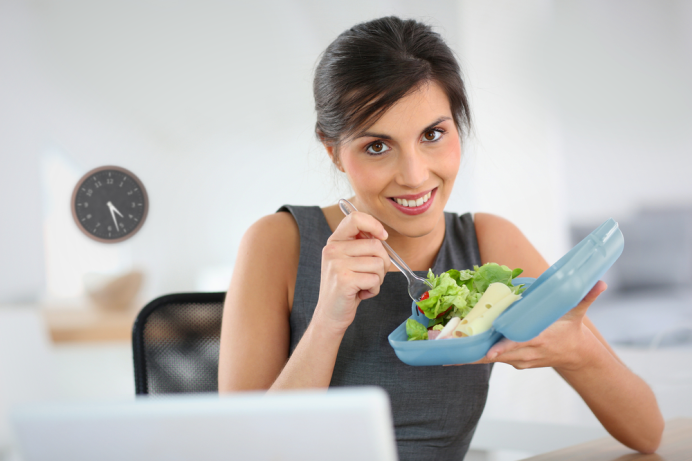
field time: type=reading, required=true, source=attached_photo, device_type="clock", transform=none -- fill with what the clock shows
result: 4:27
